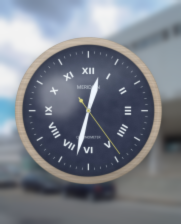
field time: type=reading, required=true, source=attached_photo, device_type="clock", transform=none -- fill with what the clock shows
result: 12:32:24
